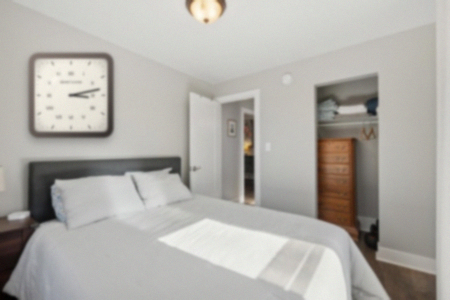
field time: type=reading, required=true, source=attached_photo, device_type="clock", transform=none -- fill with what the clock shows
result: 3:13
